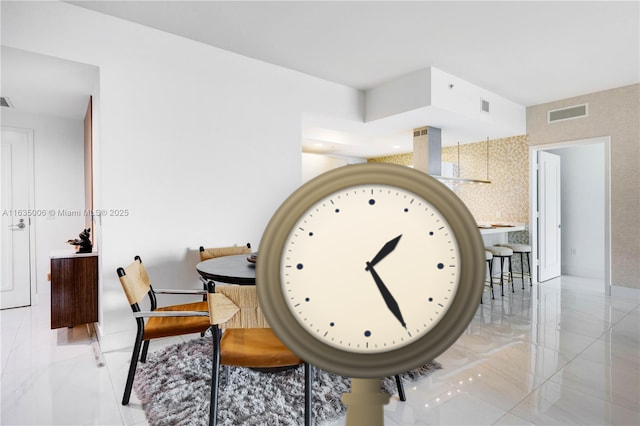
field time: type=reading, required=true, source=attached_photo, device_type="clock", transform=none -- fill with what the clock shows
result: 1:25
